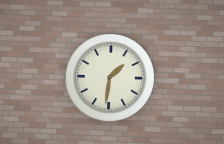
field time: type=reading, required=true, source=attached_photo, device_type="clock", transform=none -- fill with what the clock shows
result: 1:31
